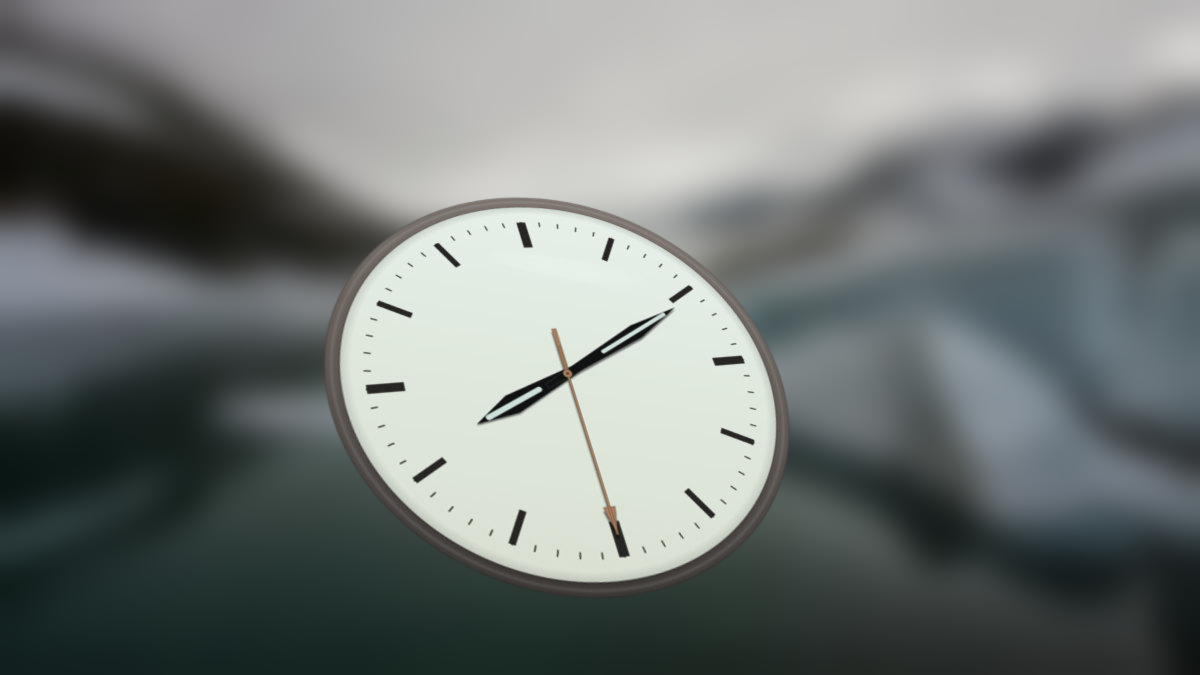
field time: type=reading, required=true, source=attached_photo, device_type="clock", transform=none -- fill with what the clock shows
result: 8:10:30
